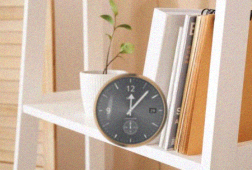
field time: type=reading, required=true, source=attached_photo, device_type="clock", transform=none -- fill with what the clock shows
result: 12:07
